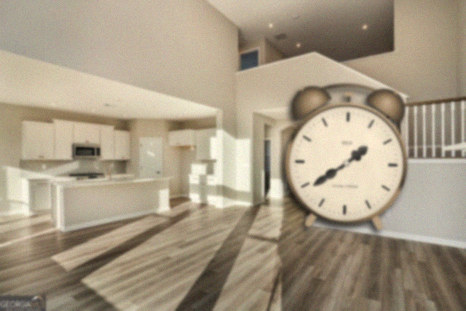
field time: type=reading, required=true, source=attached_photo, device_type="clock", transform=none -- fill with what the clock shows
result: 1:39
